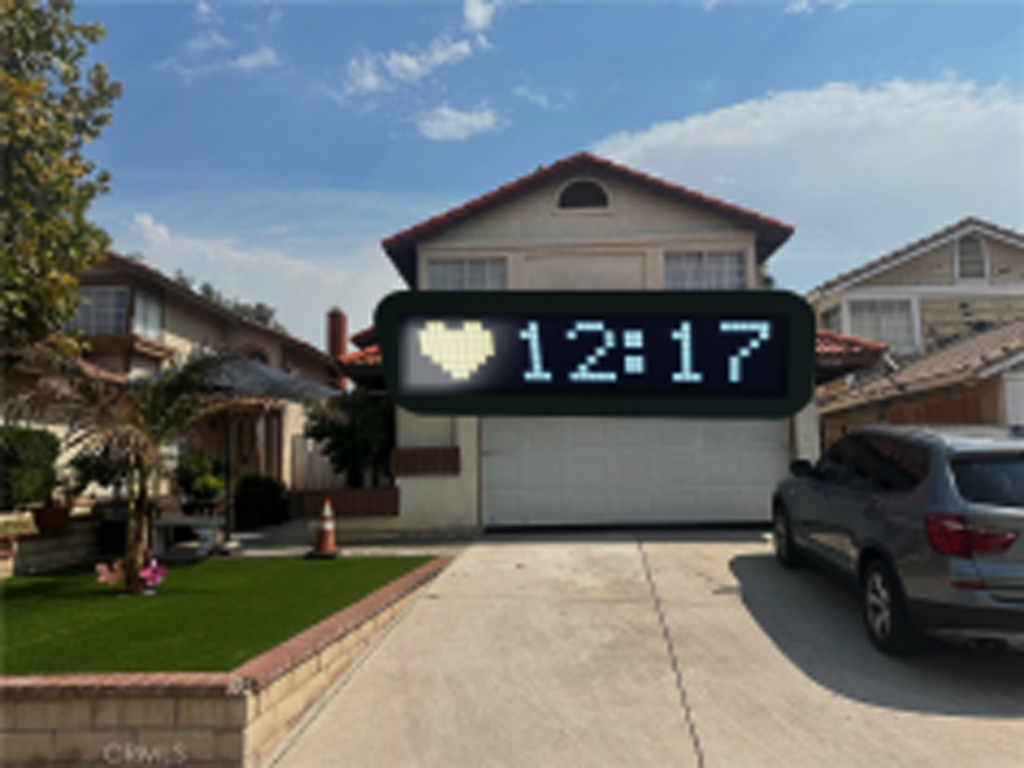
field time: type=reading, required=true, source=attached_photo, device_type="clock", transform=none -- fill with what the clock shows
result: 12:17
